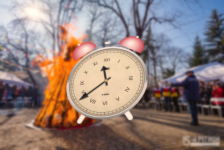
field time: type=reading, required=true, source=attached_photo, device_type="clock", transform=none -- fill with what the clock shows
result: 11:39
